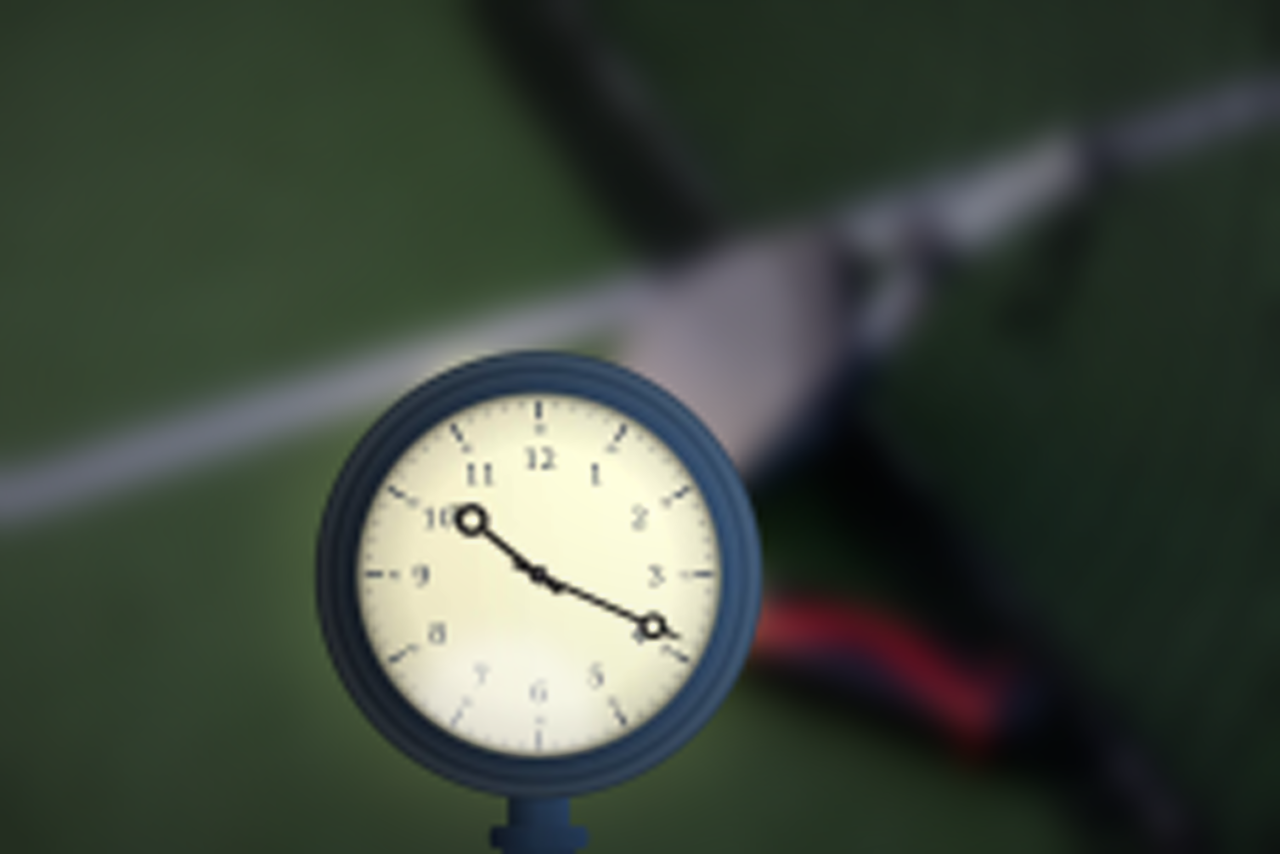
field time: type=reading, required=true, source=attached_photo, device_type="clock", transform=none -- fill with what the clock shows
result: 10:19
